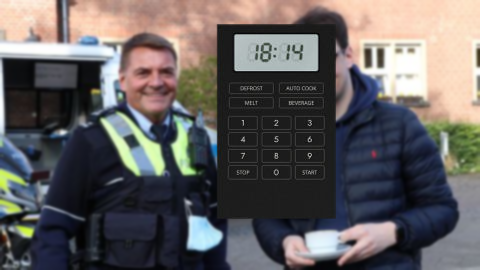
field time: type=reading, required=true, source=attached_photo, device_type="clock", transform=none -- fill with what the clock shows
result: 18:14
